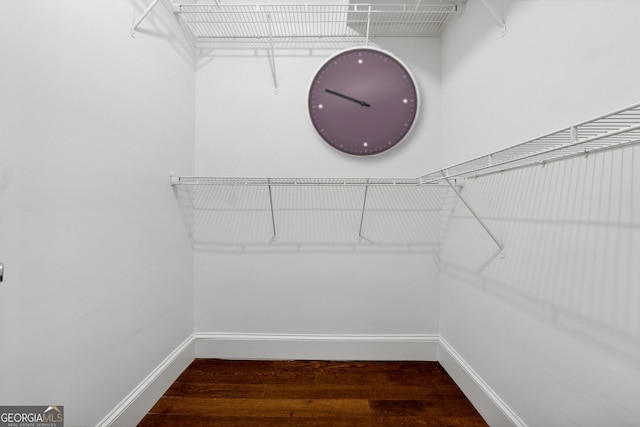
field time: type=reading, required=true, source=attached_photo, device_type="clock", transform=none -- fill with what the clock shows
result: 9:49
